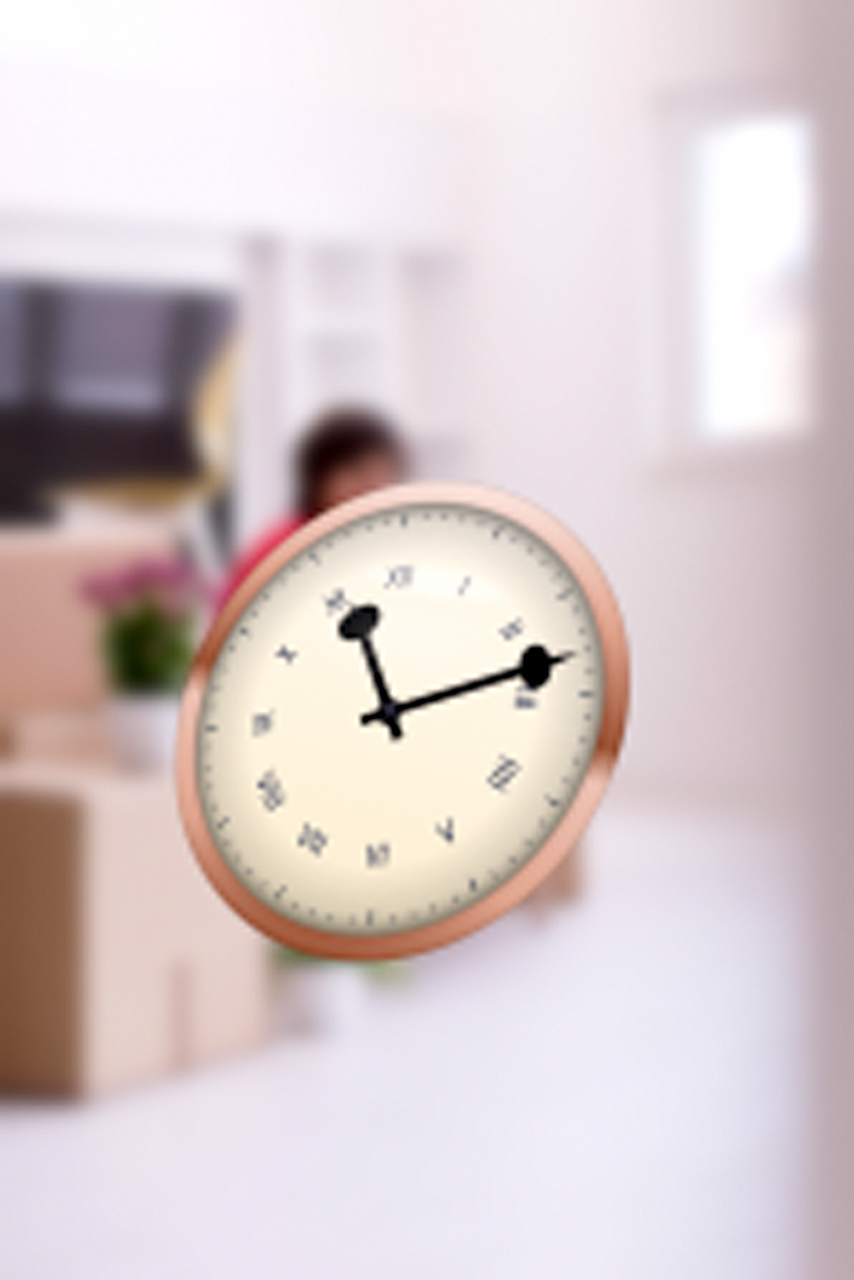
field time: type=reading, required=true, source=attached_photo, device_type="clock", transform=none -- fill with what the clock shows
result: 11:13
